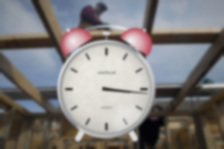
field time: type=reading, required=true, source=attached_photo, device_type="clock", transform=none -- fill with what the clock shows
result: 3:16
